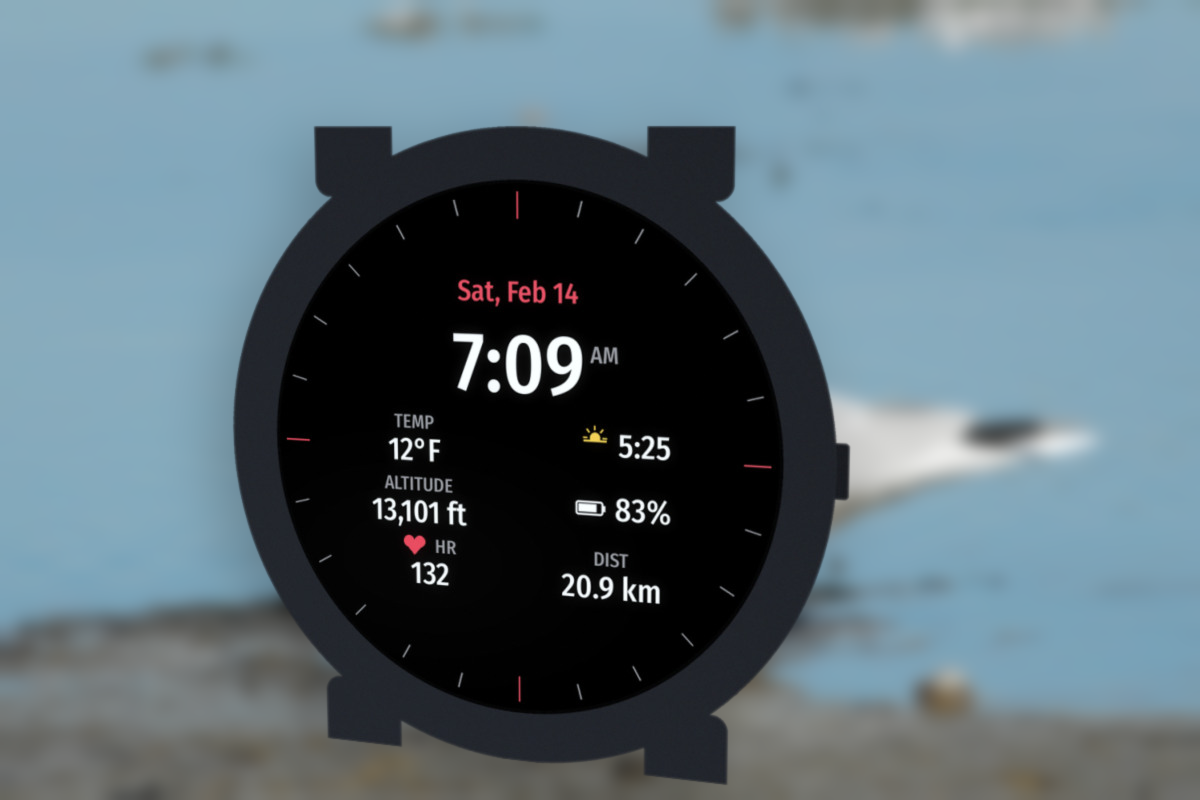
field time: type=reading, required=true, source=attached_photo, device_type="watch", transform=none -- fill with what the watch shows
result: 7:09
